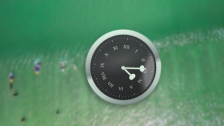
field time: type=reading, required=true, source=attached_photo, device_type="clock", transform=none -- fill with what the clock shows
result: 4:14
